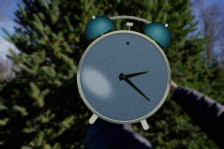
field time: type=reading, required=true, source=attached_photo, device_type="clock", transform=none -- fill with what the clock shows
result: 2:21
